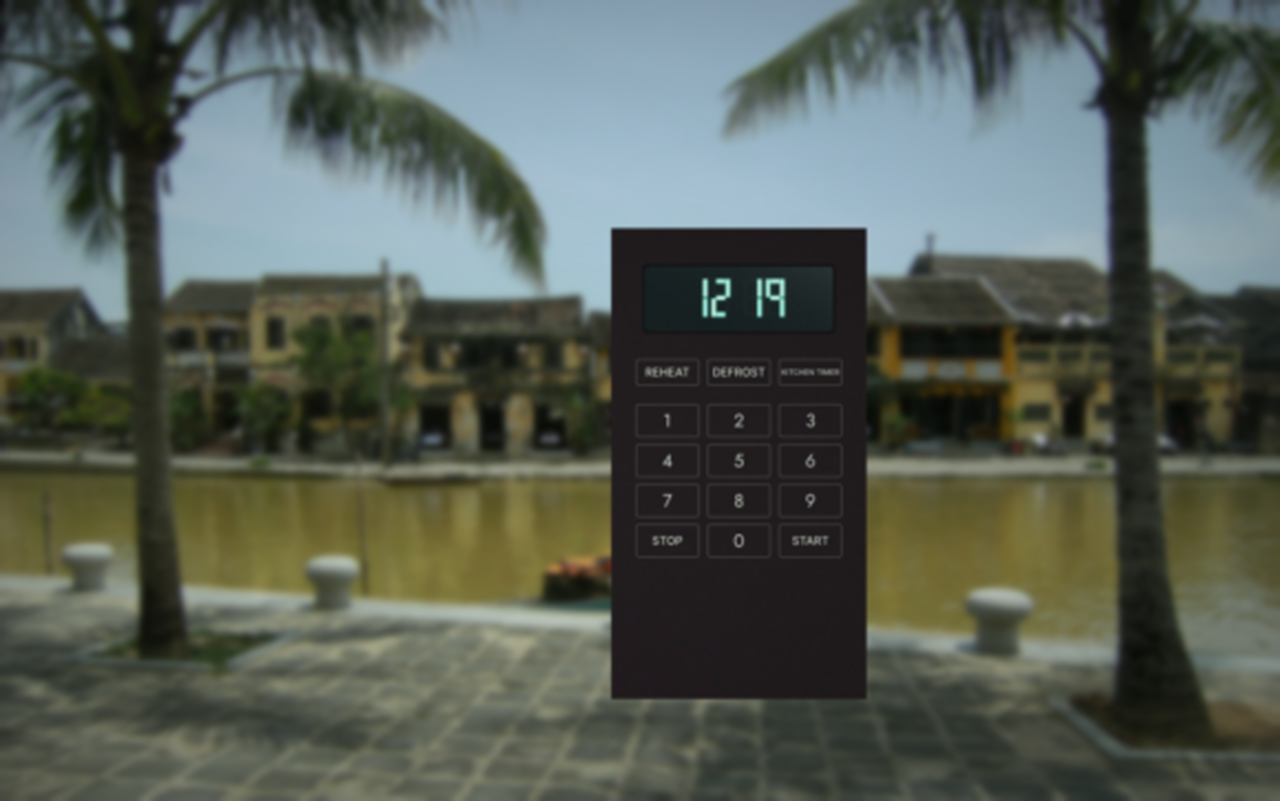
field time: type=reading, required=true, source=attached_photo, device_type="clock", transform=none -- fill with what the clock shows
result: 12:19
